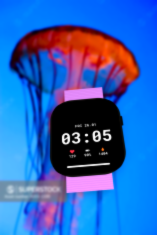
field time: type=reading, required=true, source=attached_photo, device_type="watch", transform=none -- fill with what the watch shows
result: 3:05
